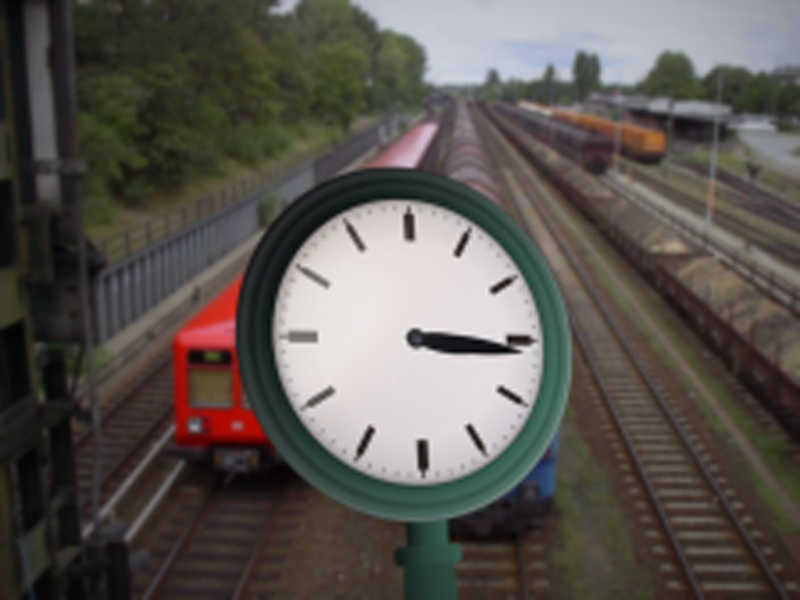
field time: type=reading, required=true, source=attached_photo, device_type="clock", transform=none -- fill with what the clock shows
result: 3:16
